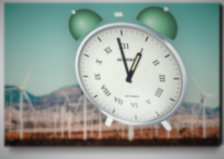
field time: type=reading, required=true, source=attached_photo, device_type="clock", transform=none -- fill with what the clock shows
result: 12:59
